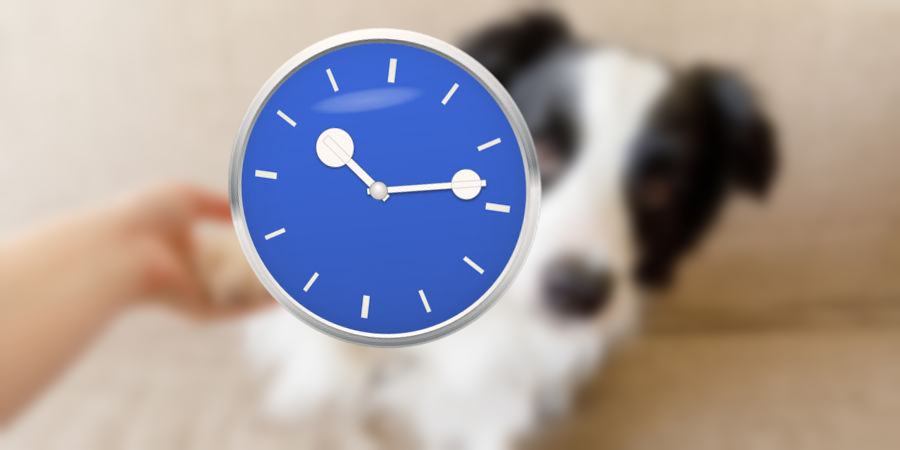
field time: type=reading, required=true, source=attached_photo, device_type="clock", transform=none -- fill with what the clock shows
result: 10:13
